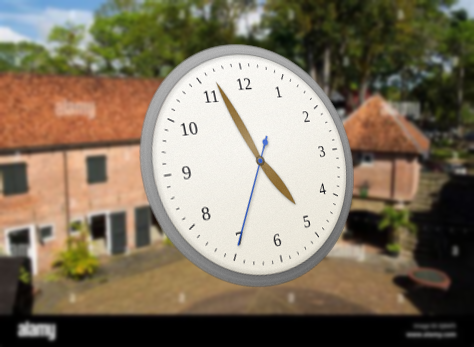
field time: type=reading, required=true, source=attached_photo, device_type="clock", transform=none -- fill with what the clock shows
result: 4:56:35
